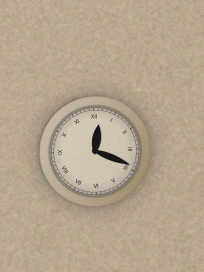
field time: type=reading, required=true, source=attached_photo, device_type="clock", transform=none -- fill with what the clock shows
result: 12:19
